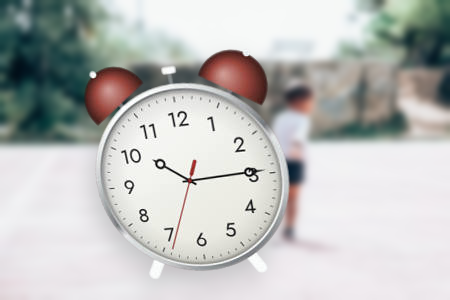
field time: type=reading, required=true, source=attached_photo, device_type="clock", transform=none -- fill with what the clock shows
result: 10:14:34
